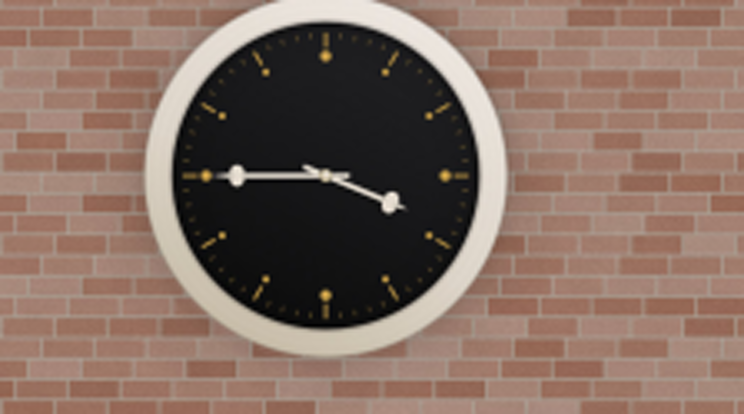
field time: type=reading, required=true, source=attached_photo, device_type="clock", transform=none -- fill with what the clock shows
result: 3:45
